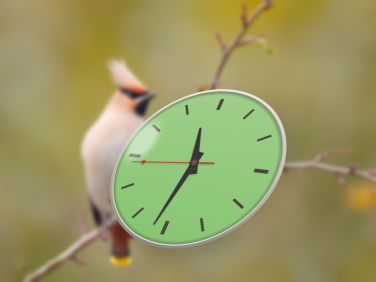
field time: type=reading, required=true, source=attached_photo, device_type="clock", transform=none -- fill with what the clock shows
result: 11:31:44
